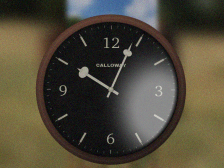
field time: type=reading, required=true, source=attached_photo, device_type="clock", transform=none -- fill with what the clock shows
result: 10:04
